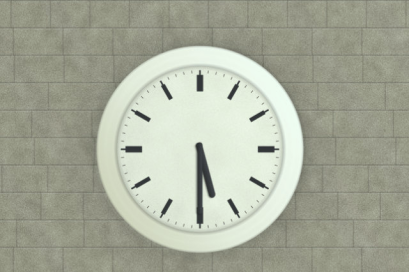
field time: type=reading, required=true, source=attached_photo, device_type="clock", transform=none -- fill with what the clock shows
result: 5:30
